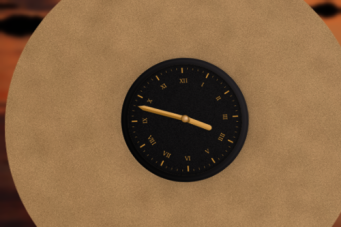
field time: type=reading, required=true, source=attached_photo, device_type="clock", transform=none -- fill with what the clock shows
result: 3:48
